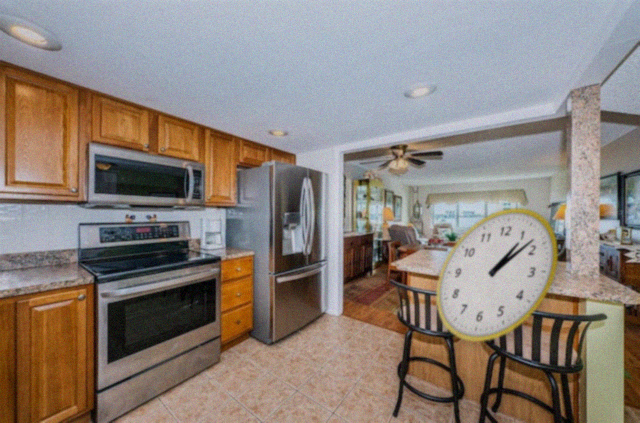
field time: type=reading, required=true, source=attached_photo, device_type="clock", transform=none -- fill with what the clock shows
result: 1:08
